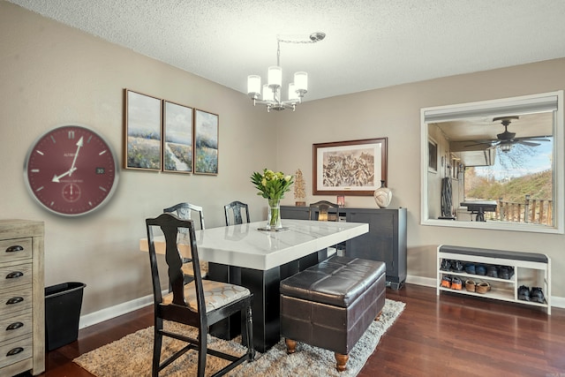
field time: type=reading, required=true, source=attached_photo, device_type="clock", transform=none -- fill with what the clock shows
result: 8:03
